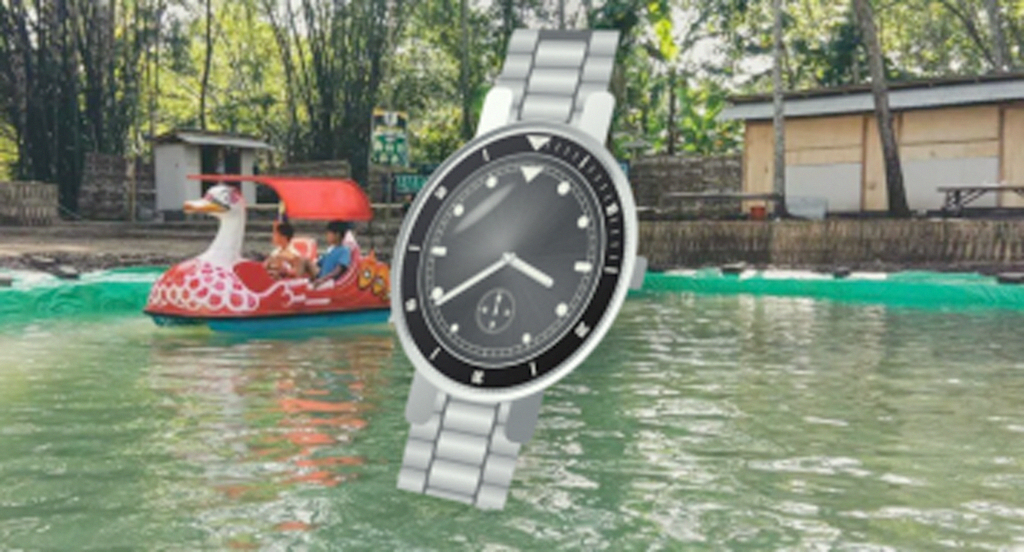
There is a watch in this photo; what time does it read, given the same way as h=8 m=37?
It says h=3 m=39
